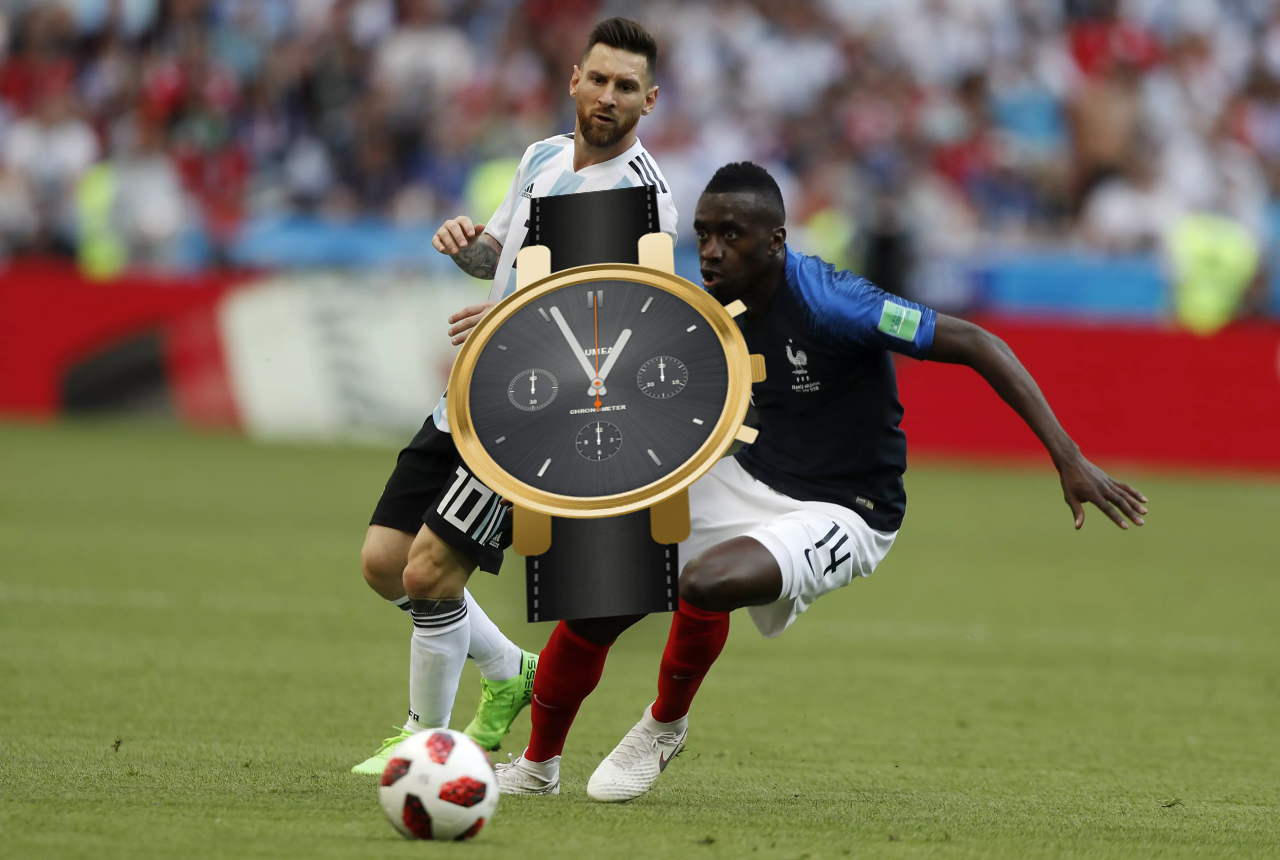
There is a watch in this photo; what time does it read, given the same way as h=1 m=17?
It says h=12 m=56
